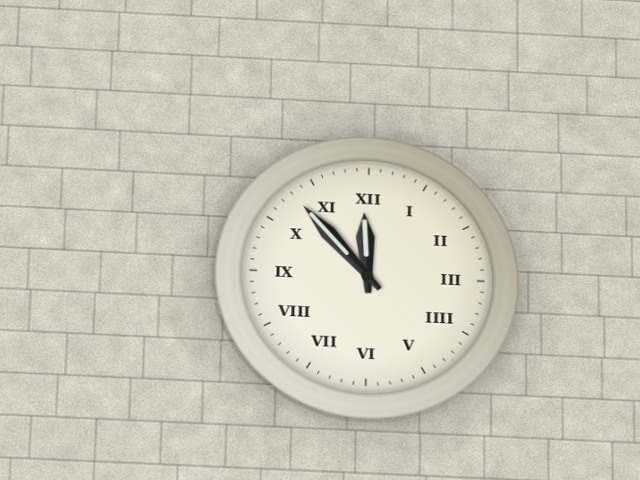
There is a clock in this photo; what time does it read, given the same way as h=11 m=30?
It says h=11 m=53
